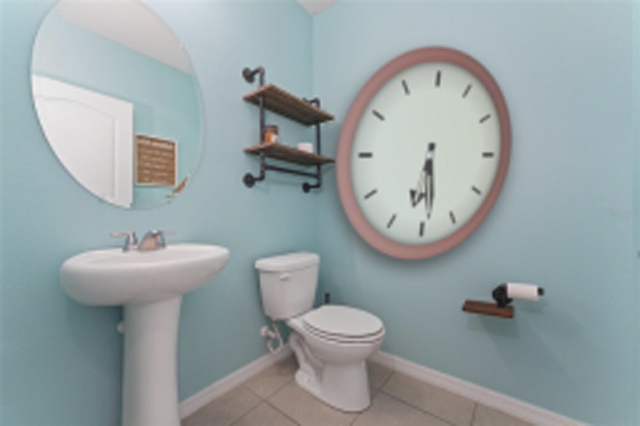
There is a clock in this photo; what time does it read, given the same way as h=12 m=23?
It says h=6 m=29
